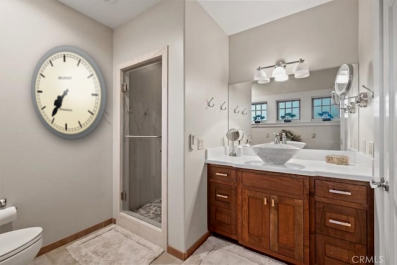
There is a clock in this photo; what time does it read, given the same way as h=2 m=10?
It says h=7 m=36
